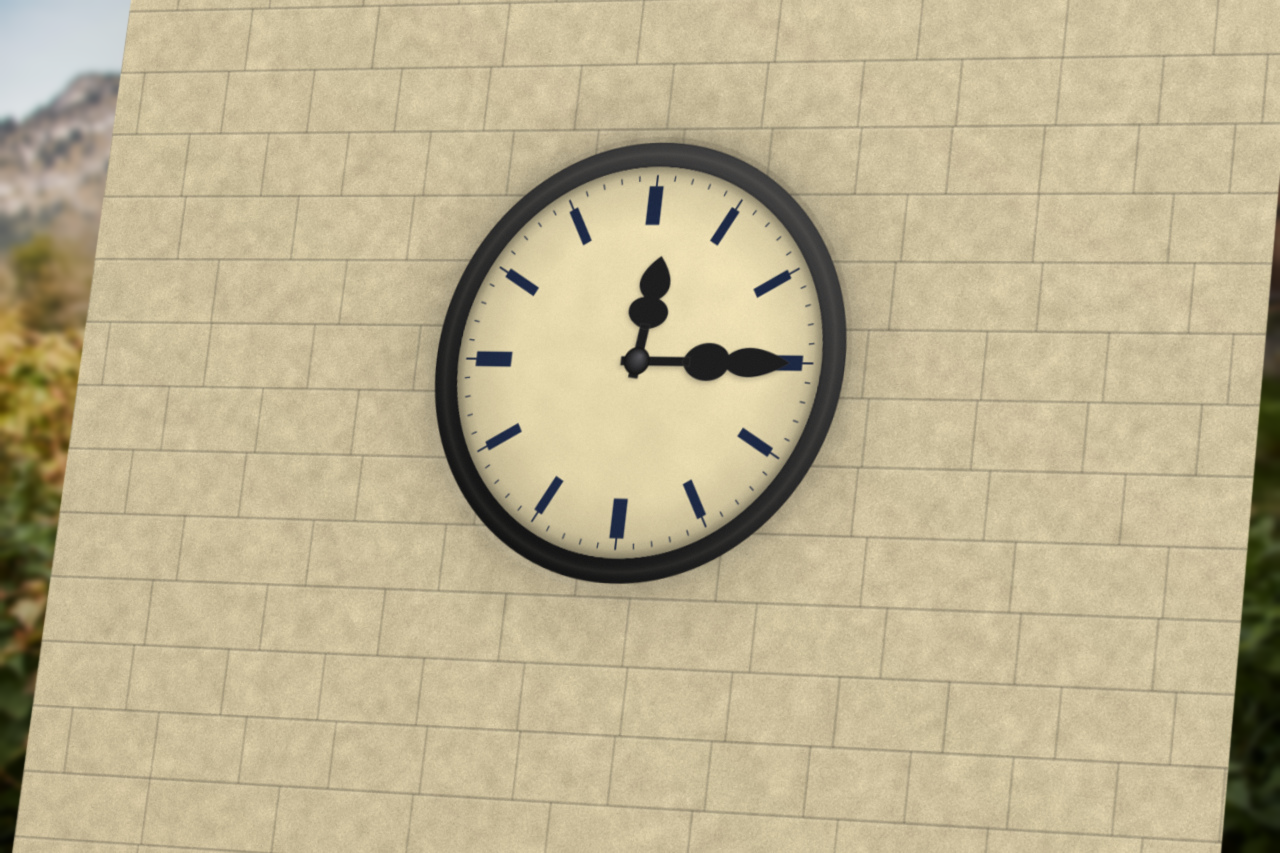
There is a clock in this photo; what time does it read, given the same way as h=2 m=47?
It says h=12 m=15
